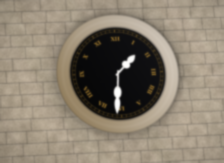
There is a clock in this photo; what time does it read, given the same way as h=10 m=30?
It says h=1 m=31
